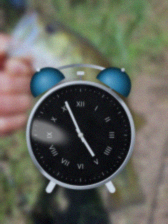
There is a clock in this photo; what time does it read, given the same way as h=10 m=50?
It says h=4 m=56
